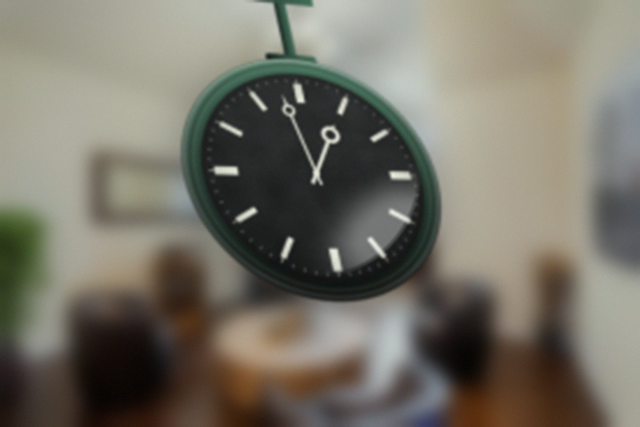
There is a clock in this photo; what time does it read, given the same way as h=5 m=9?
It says h=12 m=58
